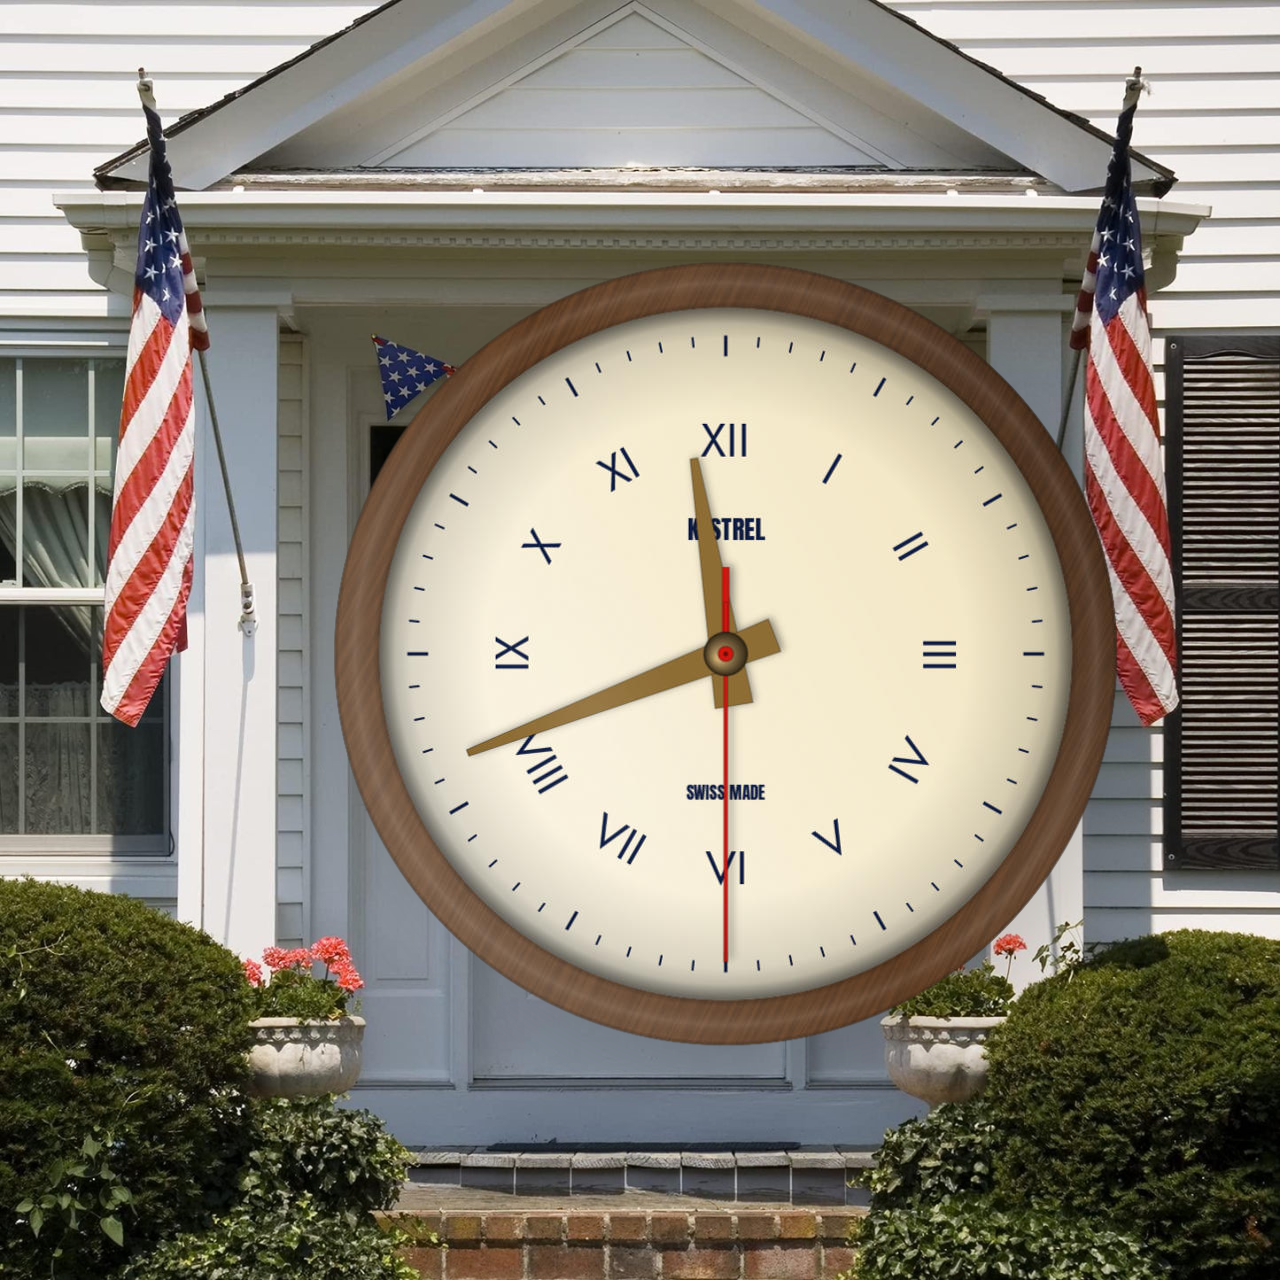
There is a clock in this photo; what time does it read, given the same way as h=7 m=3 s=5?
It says h=11 m=41 s=30
